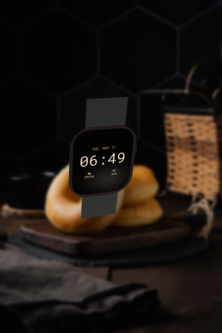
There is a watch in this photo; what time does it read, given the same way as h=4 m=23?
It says h=6 m=49
